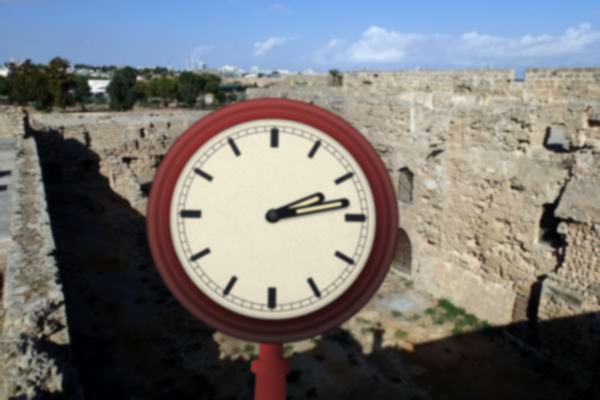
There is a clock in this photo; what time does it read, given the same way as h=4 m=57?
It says h=2 m=13
